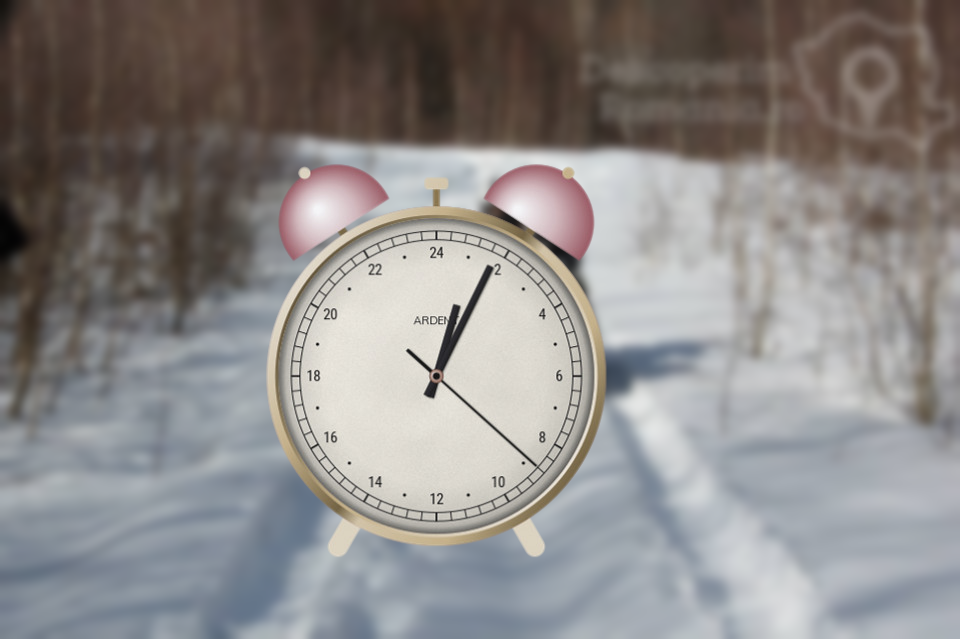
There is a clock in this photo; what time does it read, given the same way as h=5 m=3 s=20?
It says h=1 m=4 s=22
